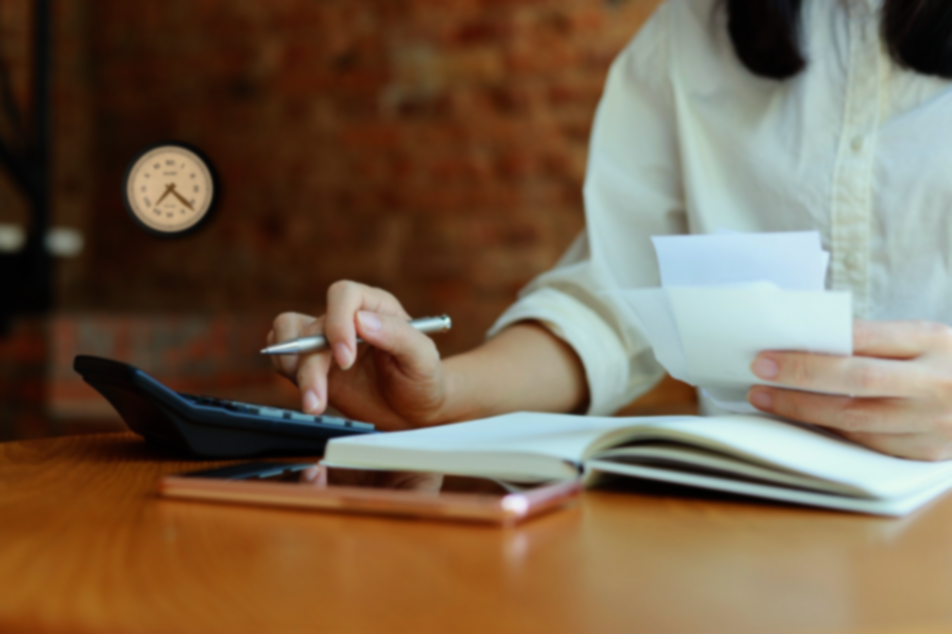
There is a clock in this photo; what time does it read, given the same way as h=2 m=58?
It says h=7 m=22
